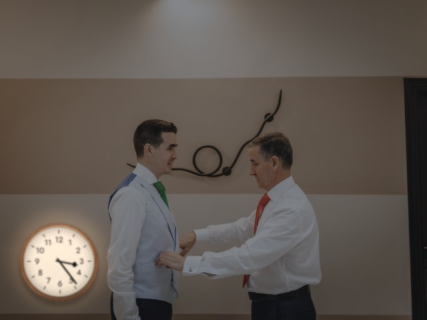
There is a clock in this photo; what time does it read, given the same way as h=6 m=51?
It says h=3 m=24
